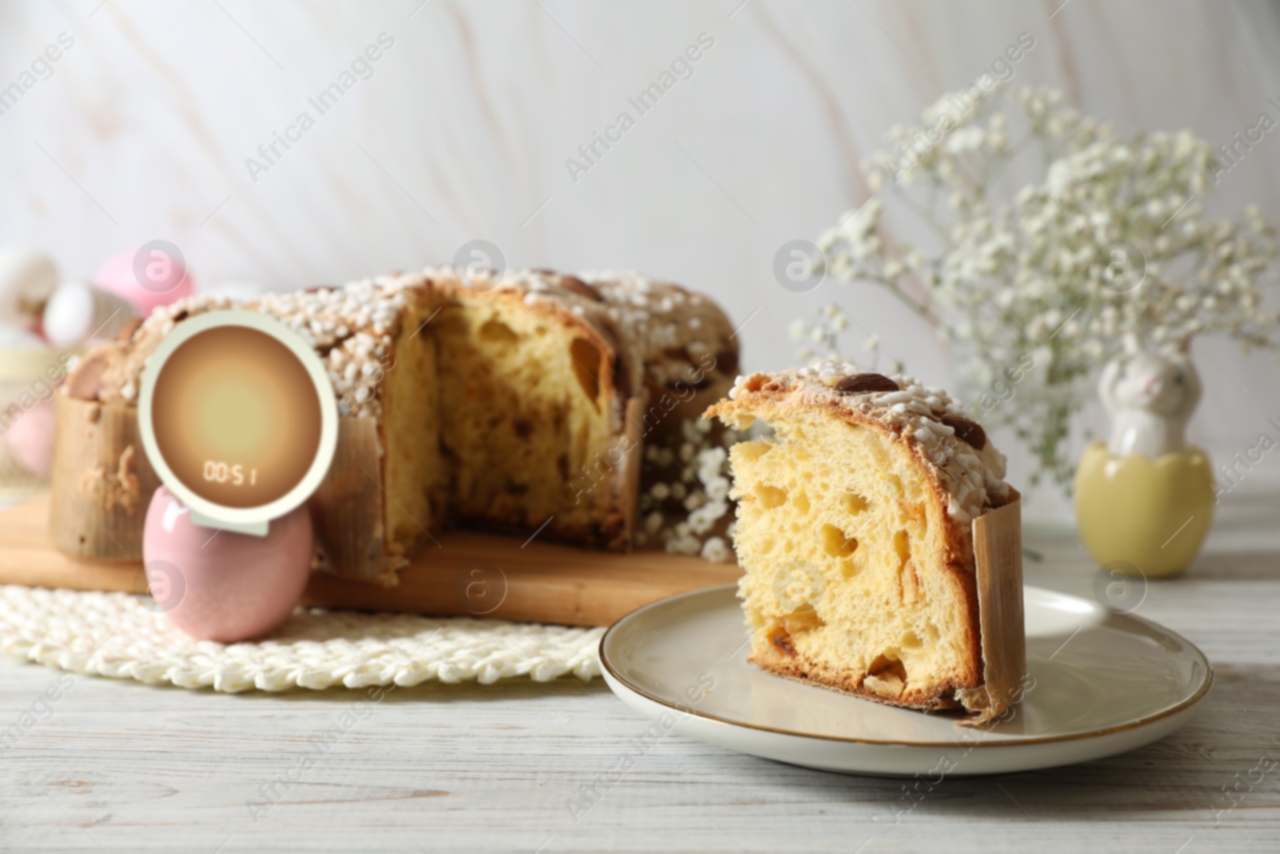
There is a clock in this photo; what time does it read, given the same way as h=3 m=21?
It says h=0 m=51
